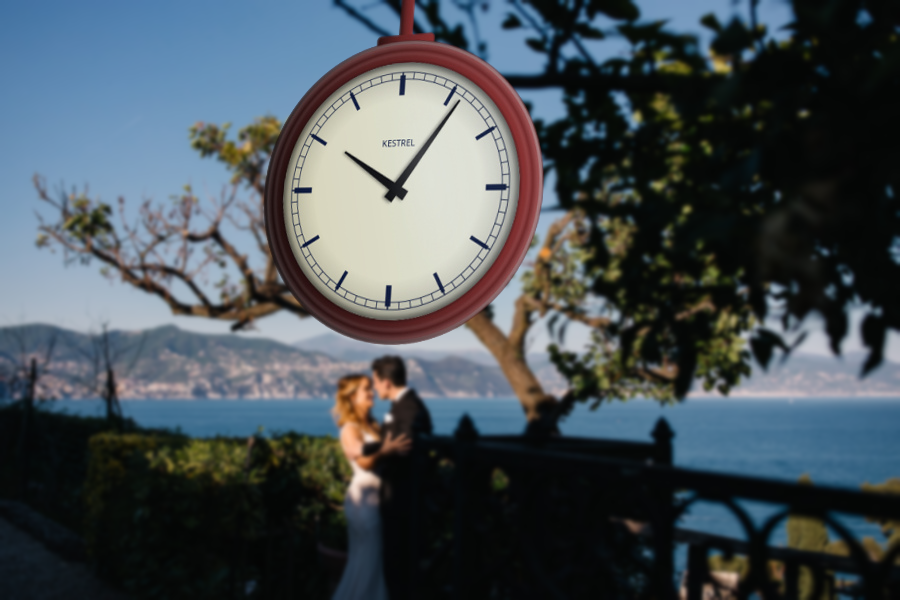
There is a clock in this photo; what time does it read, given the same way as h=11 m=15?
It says h=10 m=6
